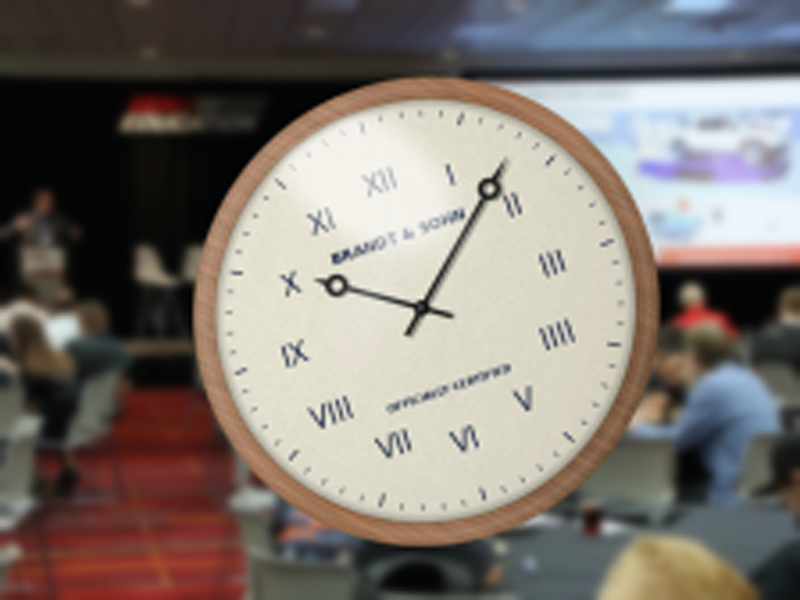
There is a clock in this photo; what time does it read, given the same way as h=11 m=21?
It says h=10 m=8
